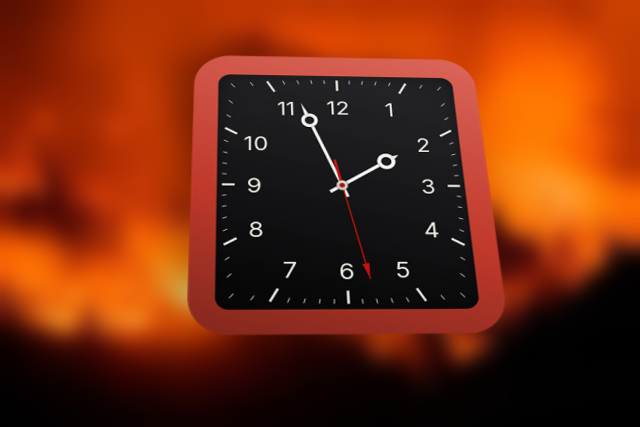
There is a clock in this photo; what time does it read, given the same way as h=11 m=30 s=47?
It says h=1 m=56 s=28
